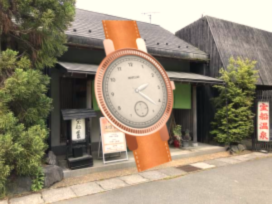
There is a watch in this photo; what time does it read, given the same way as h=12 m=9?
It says h=2 m=22
